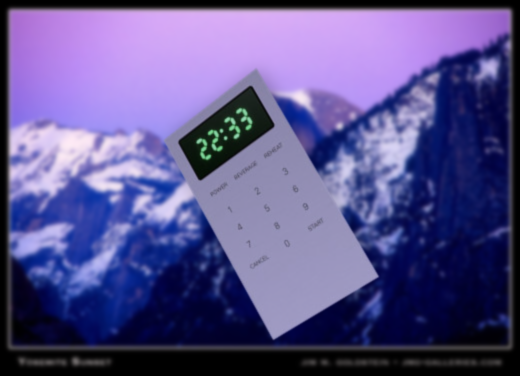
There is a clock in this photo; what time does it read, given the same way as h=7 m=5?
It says h=22 m=33
